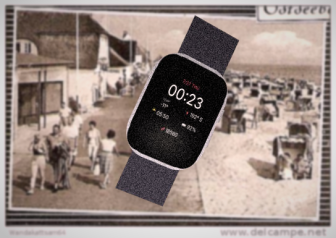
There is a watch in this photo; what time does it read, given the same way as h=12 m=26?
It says h=0 m=23
